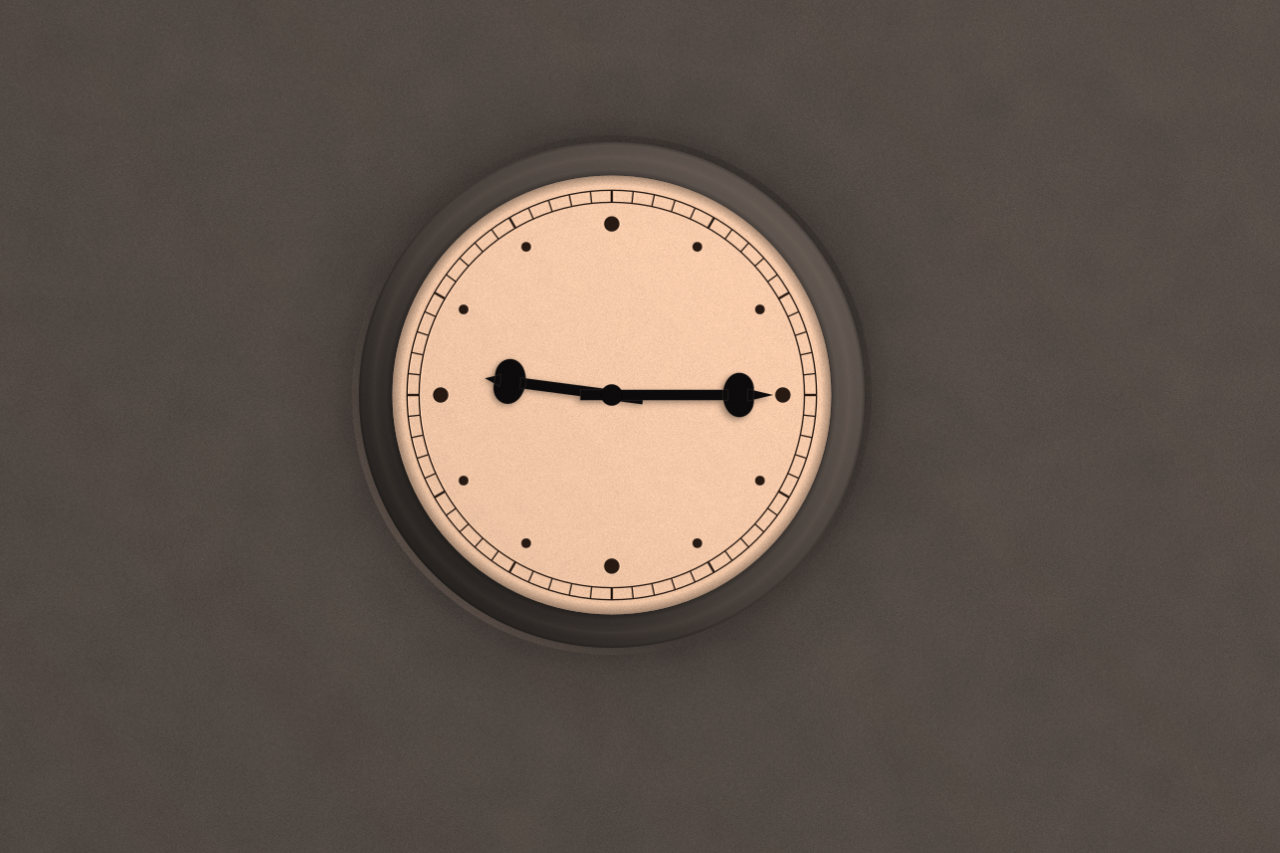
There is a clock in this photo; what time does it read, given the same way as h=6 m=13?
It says h=9 m=15
